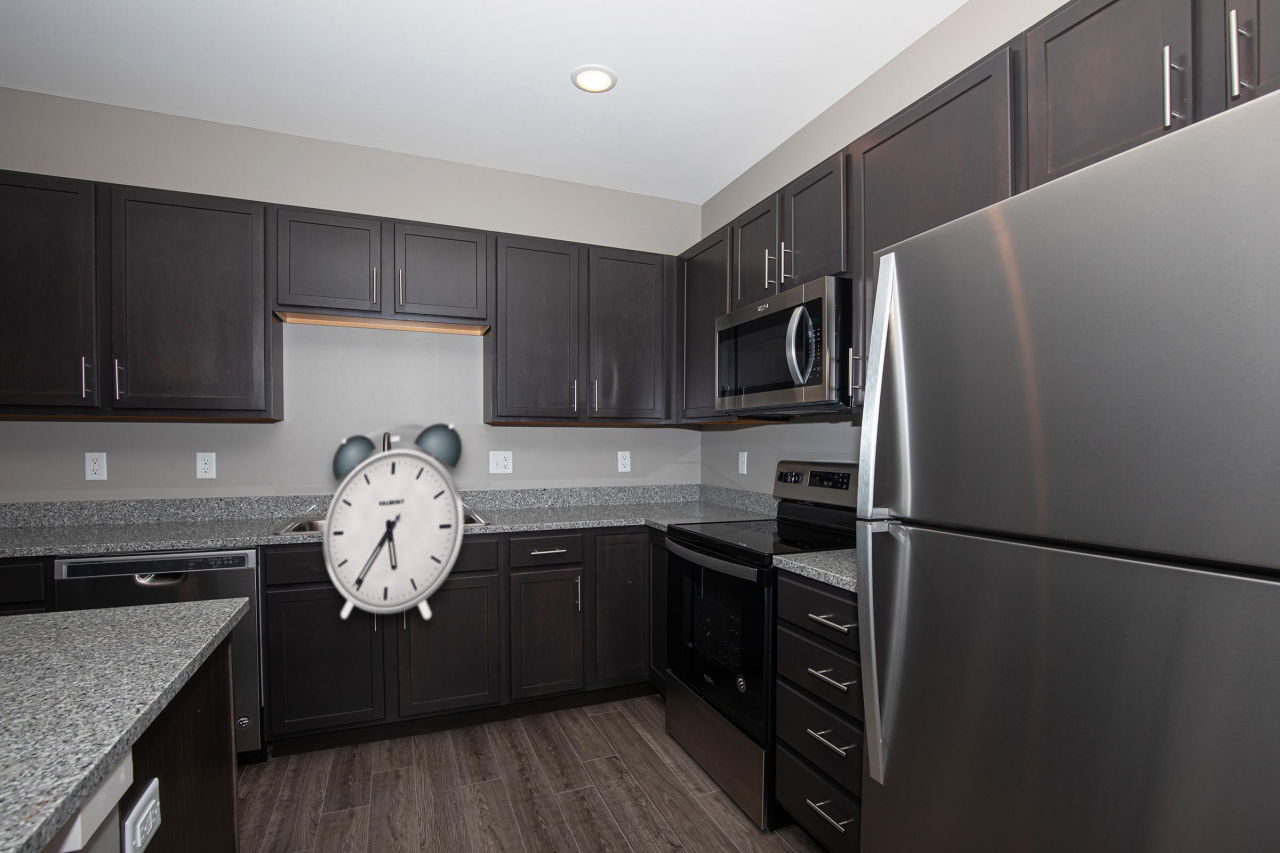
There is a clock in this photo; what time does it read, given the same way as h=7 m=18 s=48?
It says h=5 m=35 s=36
